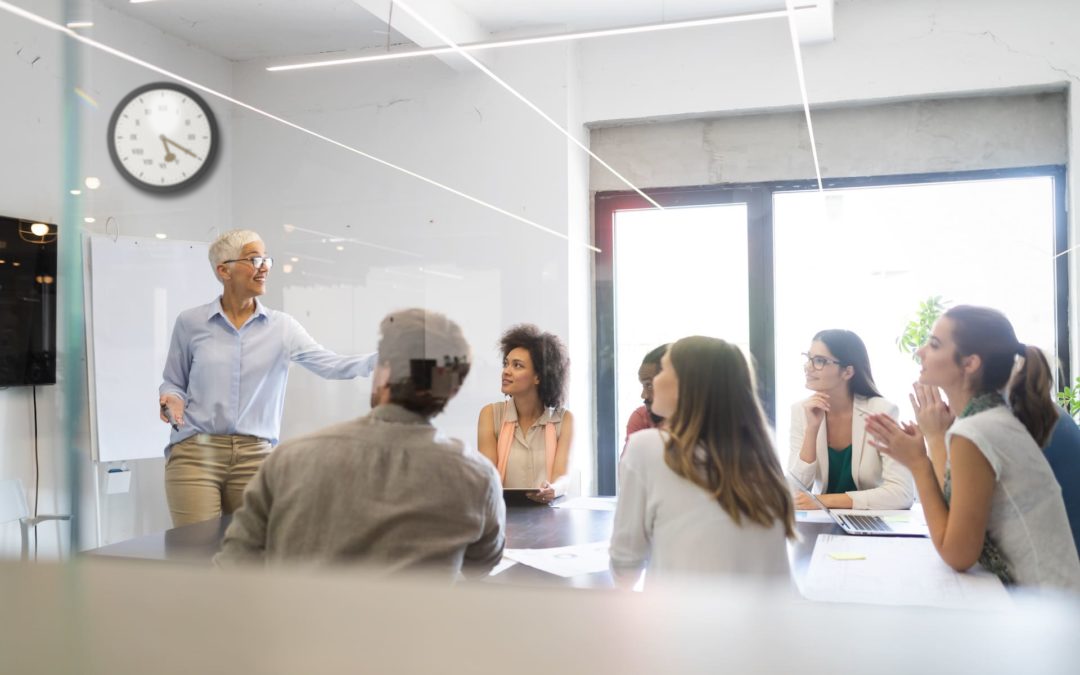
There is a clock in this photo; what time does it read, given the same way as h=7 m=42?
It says h=5 m=20
